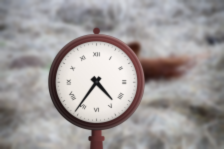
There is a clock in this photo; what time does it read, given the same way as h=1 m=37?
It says h=4 m=36
